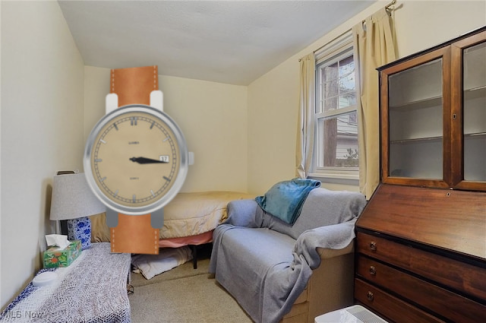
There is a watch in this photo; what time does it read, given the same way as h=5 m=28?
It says h=3 m=16
